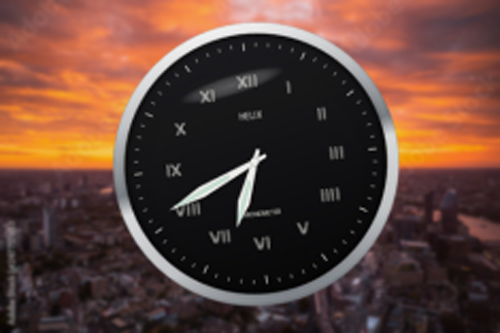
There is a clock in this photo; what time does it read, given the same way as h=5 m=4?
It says h=6 m=41
